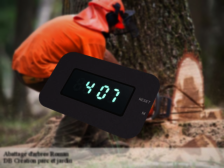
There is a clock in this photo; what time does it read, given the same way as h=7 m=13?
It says h=4 m=7
